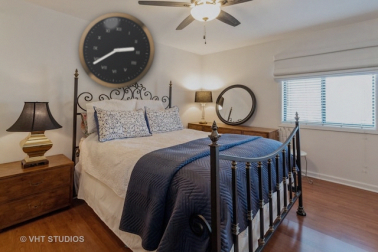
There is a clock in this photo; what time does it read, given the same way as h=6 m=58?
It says h=2 m=39
